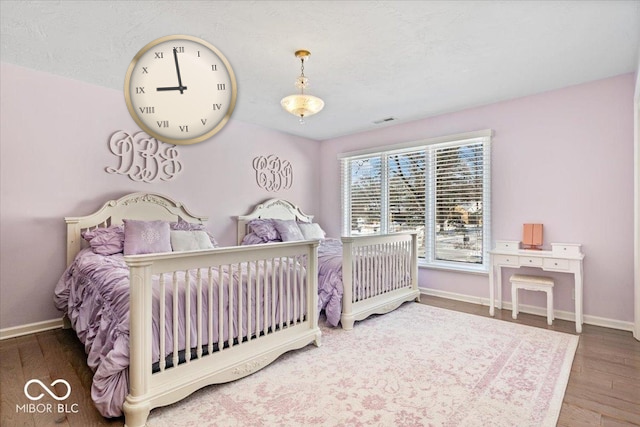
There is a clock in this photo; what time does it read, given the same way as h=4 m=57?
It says h=8 m=59
